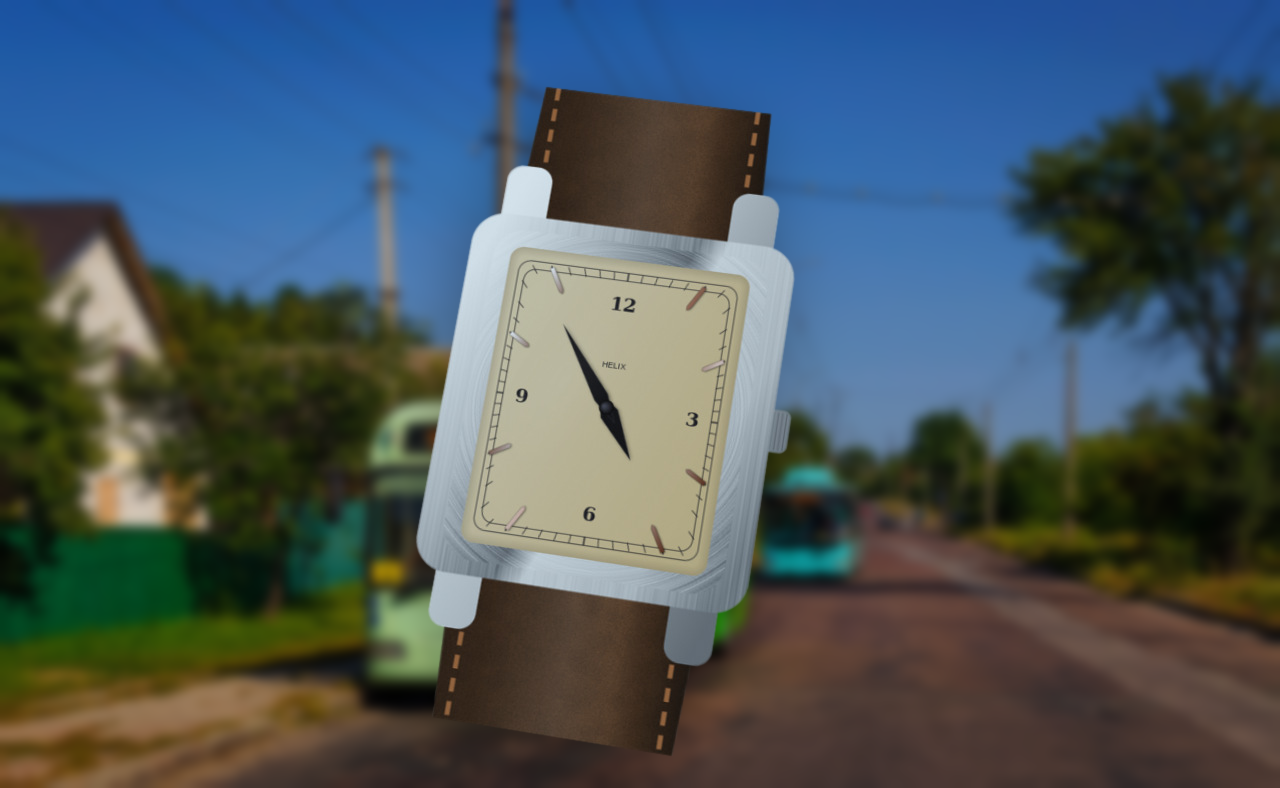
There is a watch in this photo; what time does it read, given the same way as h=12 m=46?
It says h=4 m=54
